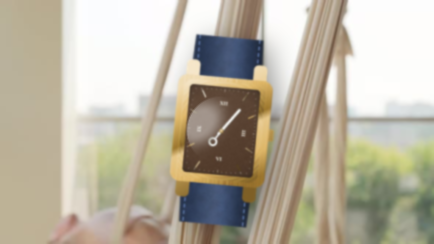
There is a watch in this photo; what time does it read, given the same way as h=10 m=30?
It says h=7 m=6
